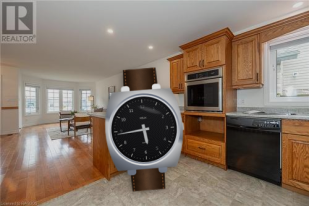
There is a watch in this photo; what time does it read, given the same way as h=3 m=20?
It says h=5 m=44
